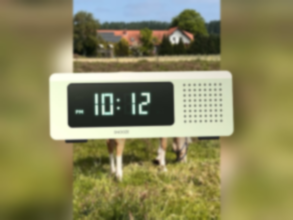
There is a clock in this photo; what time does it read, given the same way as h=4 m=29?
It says h=10 m=12
